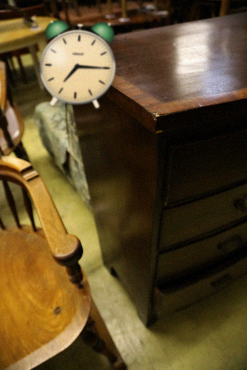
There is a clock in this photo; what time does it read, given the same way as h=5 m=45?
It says h=7 m=15
